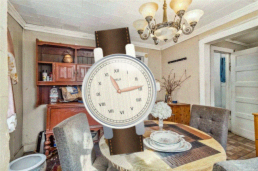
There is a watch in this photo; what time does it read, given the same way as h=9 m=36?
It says h=11 m=14
